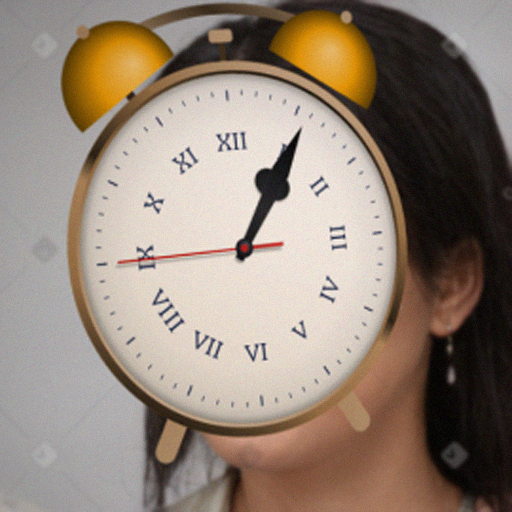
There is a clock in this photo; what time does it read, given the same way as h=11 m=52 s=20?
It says h=1 m=5 s=45
